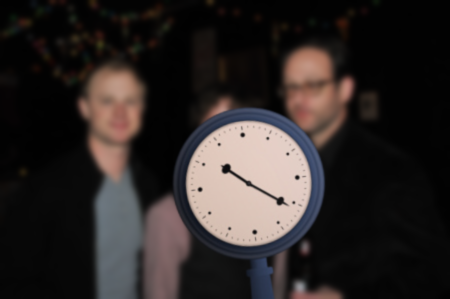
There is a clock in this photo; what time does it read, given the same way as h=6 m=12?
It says h=10 m=21
